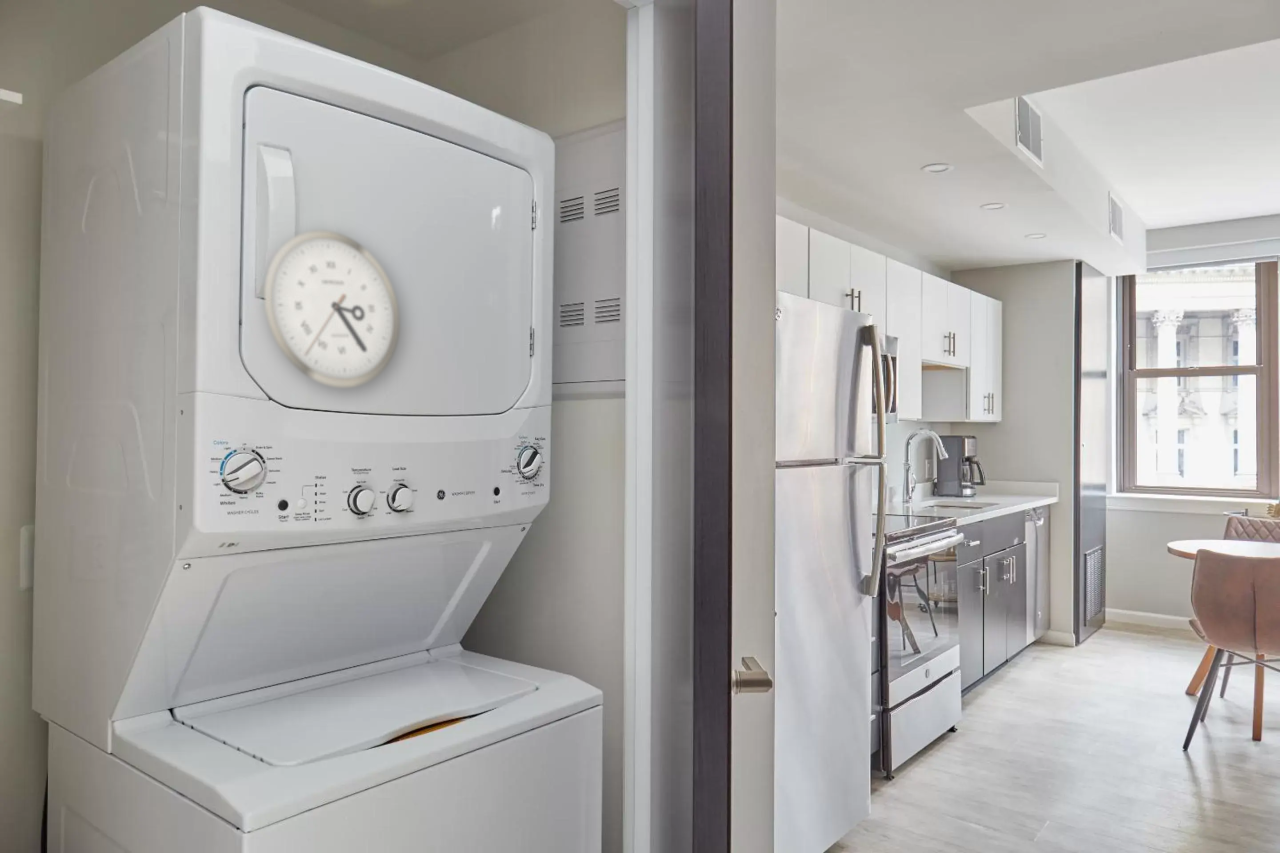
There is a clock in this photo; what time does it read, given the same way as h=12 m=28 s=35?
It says h=3 m=24 s=37
